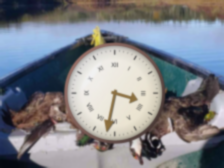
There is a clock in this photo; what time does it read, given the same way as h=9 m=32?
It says h=3 m=32
